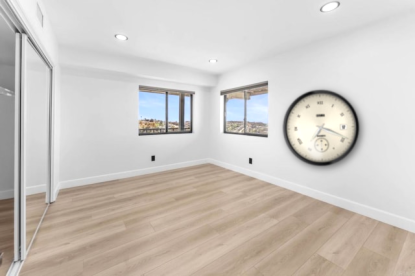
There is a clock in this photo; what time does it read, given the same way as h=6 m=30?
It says h=7 m=19
